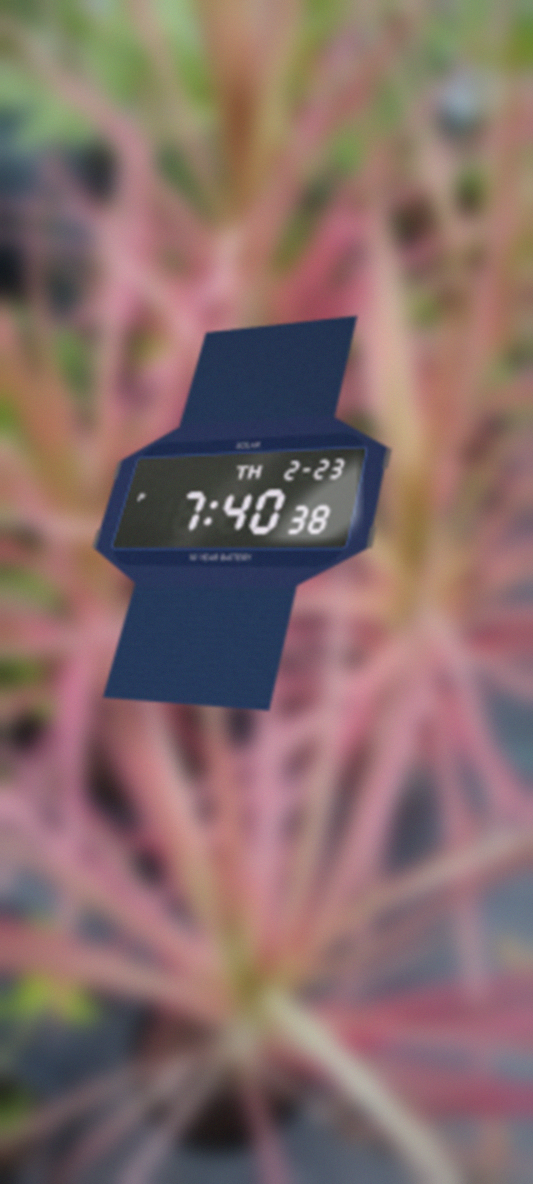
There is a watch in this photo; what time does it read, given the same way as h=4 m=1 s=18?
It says h=7 m=40 s=38
